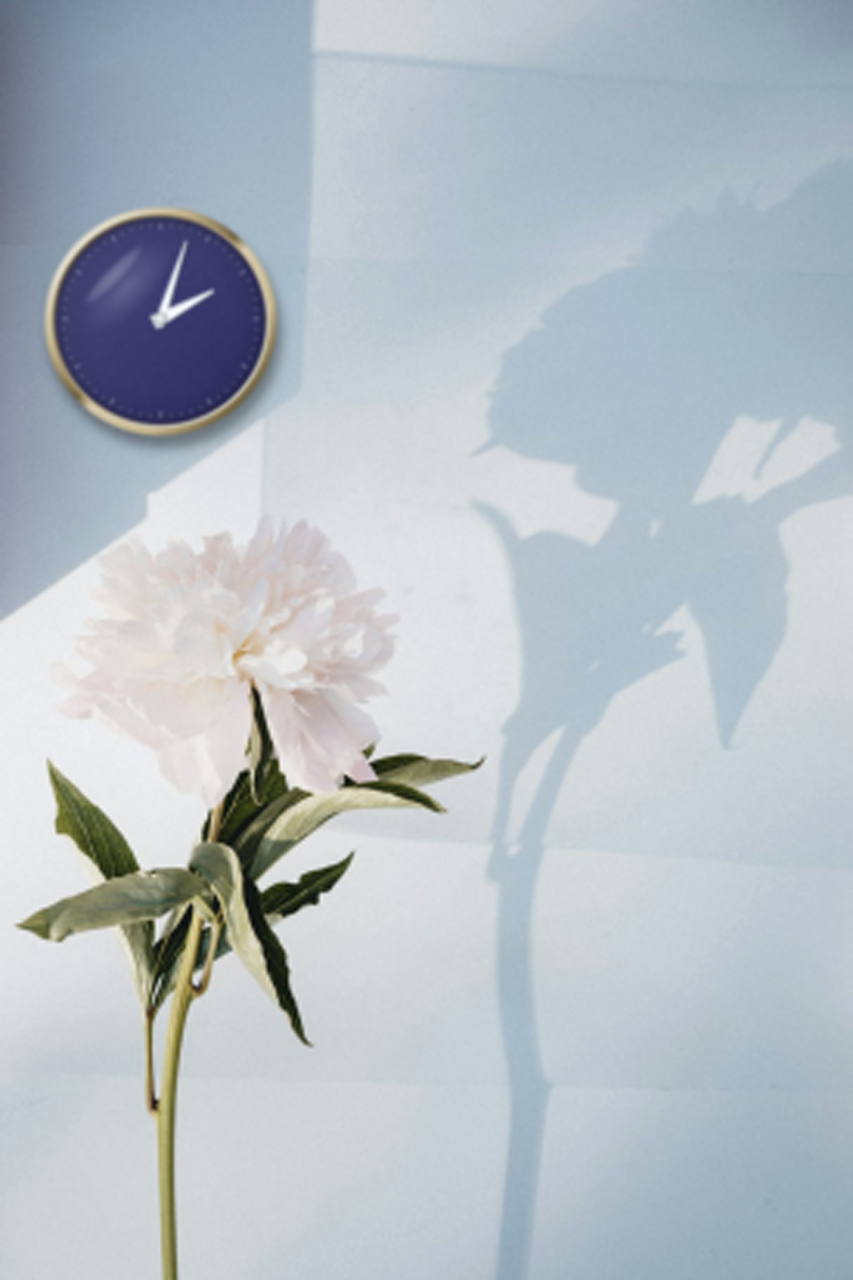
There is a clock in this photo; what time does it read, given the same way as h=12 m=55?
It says h=2 m=3
